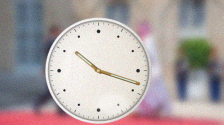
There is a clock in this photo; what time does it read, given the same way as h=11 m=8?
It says h=10 m=18
